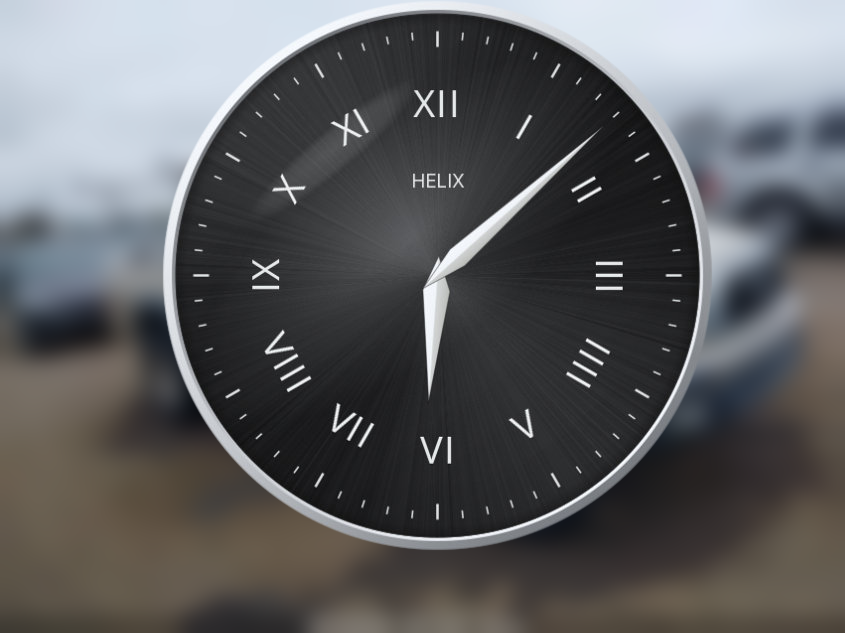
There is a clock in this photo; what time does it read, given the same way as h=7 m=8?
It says h=6 m=8
